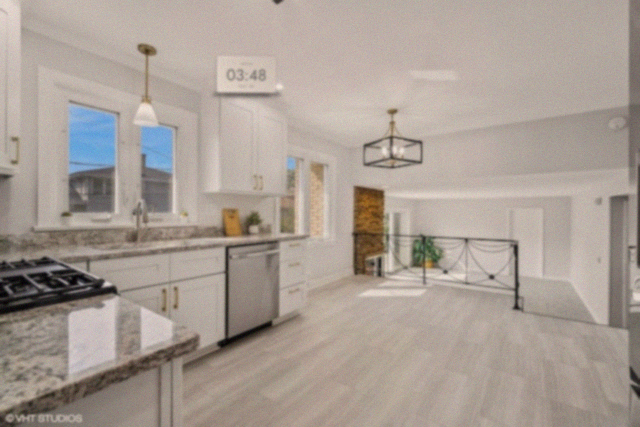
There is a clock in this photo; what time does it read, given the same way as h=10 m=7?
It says h=3 m=48
